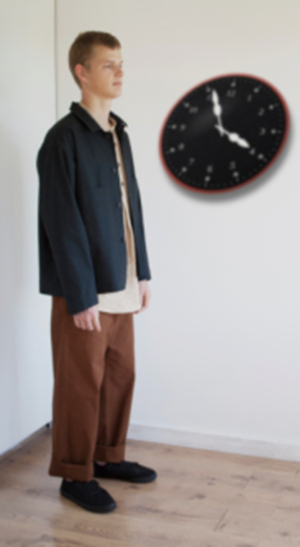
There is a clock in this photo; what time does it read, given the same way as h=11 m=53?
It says h=3 m=56
